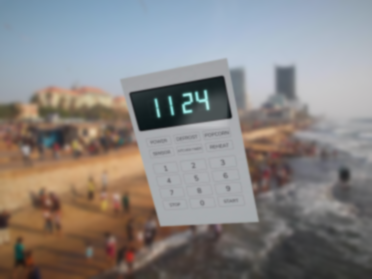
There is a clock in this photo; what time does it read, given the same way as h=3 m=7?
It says h=11 m=24
